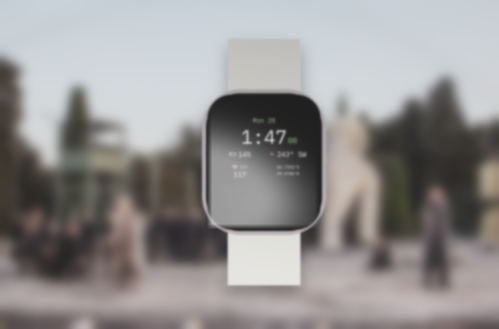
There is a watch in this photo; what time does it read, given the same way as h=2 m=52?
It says h=1 m=47
